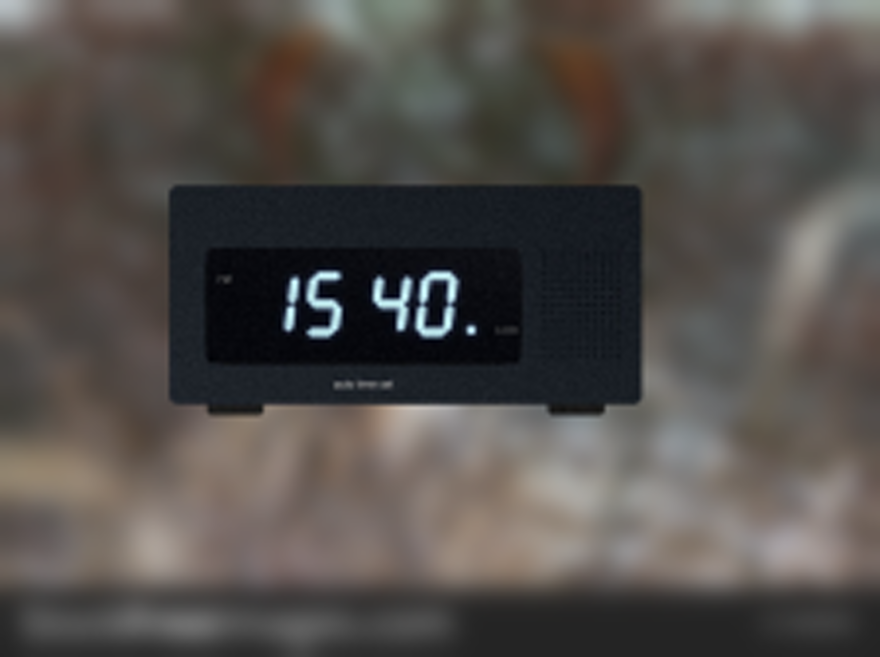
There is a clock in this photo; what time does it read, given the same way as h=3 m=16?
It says h=15 m=40
